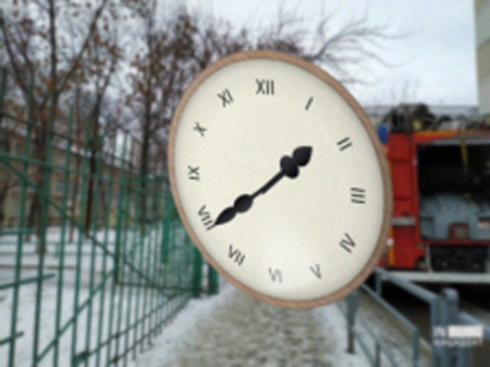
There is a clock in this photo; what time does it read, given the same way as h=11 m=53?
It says h=1 m=39
